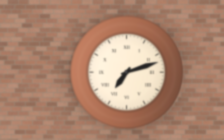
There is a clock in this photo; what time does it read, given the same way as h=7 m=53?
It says h=7 m=12
